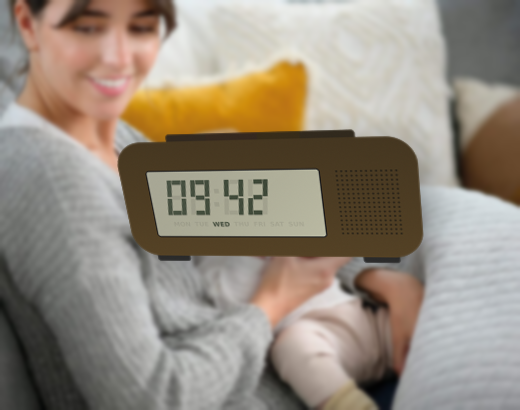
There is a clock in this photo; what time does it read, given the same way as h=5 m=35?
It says h=9 m=42
